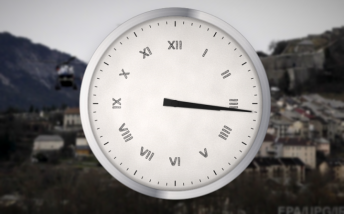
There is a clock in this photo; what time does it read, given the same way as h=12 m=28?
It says h=3 m=16
